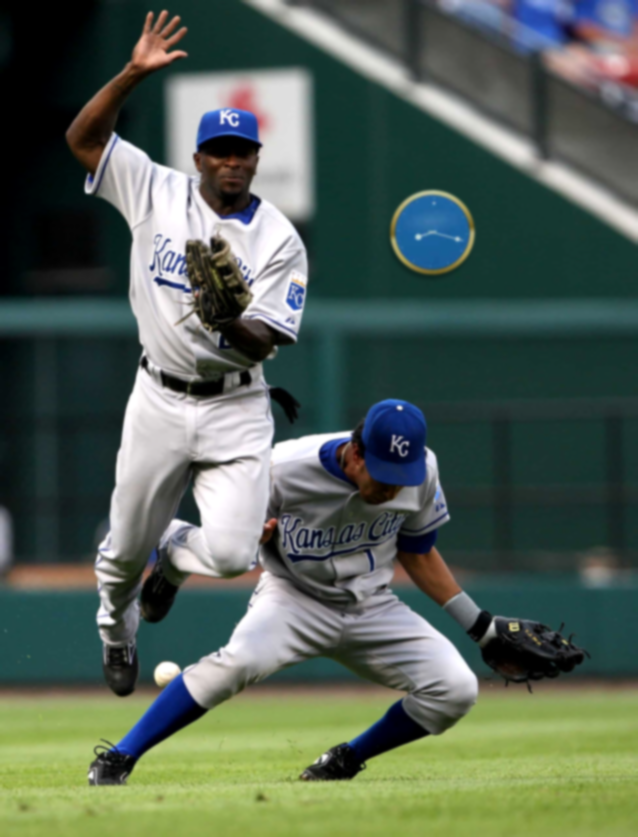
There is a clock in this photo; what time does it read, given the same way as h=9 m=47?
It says h=8 m=17
